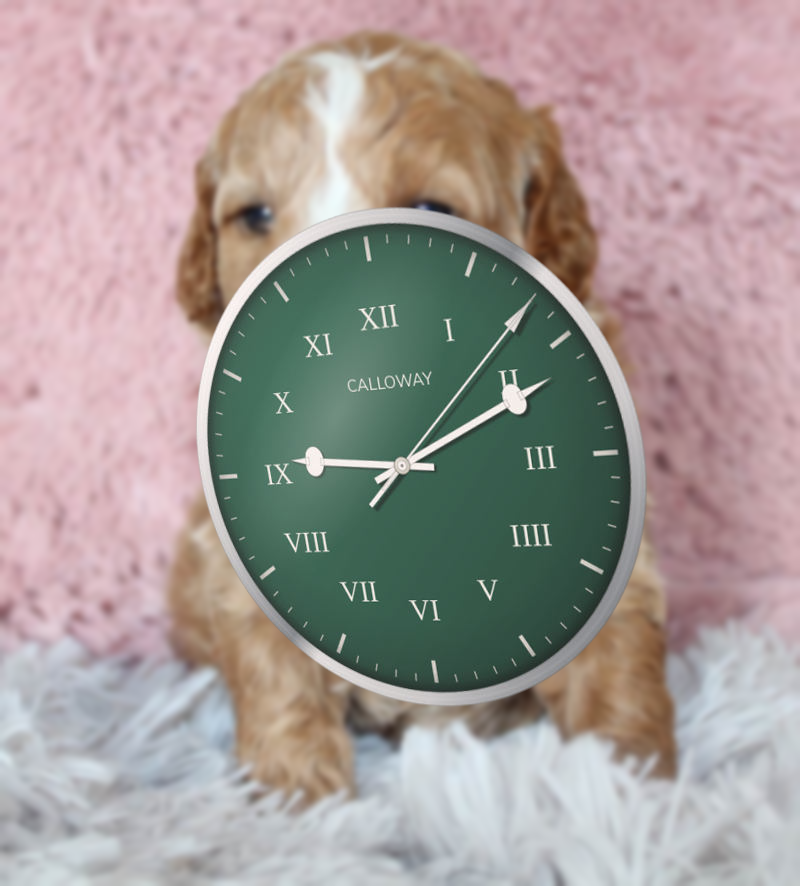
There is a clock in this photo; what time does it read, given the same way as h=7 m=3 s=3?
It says h=9 m=11 s=8
